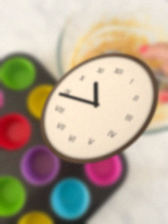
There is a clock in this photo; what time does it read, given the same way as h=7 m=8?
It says h=10 m=44
